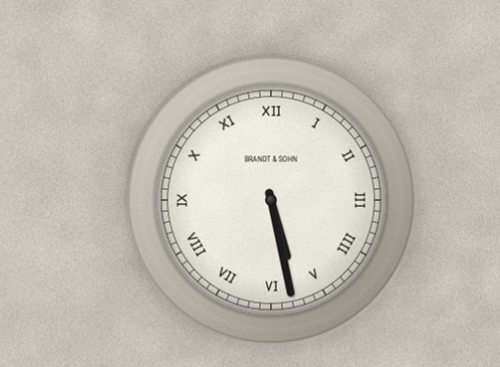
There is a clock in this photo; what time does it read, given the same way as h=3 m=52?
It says h=5 m=28
